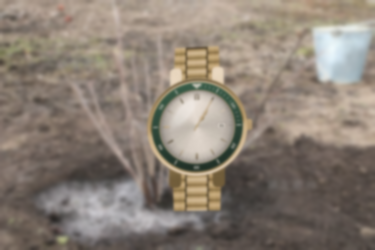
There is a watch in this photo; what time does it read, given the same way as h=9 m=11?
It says h=1 m=5
